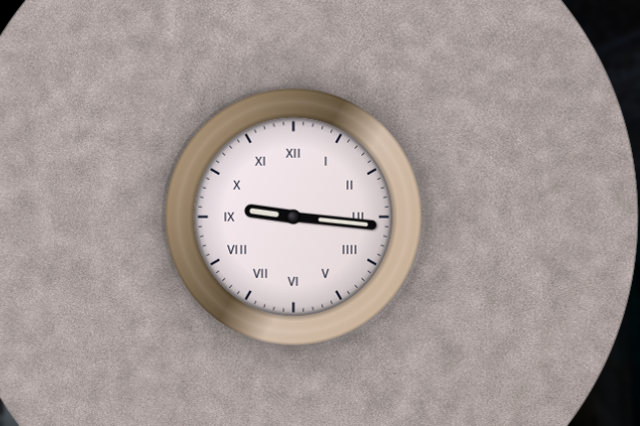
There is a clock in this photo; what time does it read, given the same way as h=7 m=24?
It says h=9 m=16
